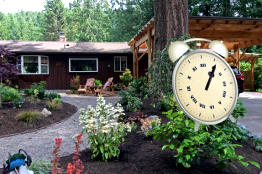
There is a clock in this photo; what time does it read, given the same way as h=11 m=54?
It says h=1 m=6
